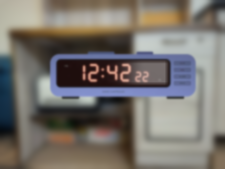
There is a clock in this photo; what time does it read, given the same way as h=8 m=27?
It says h=12 m=42
